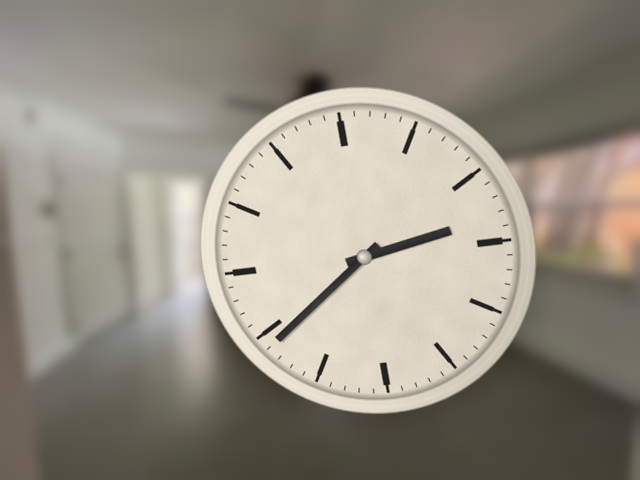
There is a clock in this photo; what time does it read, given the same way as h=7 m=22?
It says h=2 m=39
